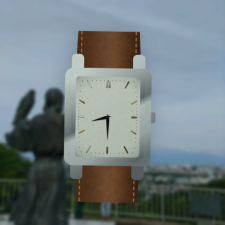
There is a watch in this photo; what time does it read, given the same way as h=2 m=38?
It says h=8 m=30
